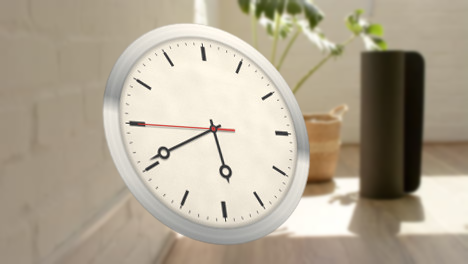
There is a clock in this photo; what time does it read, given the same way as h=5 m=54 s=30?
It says h=5 m=40 s=45
